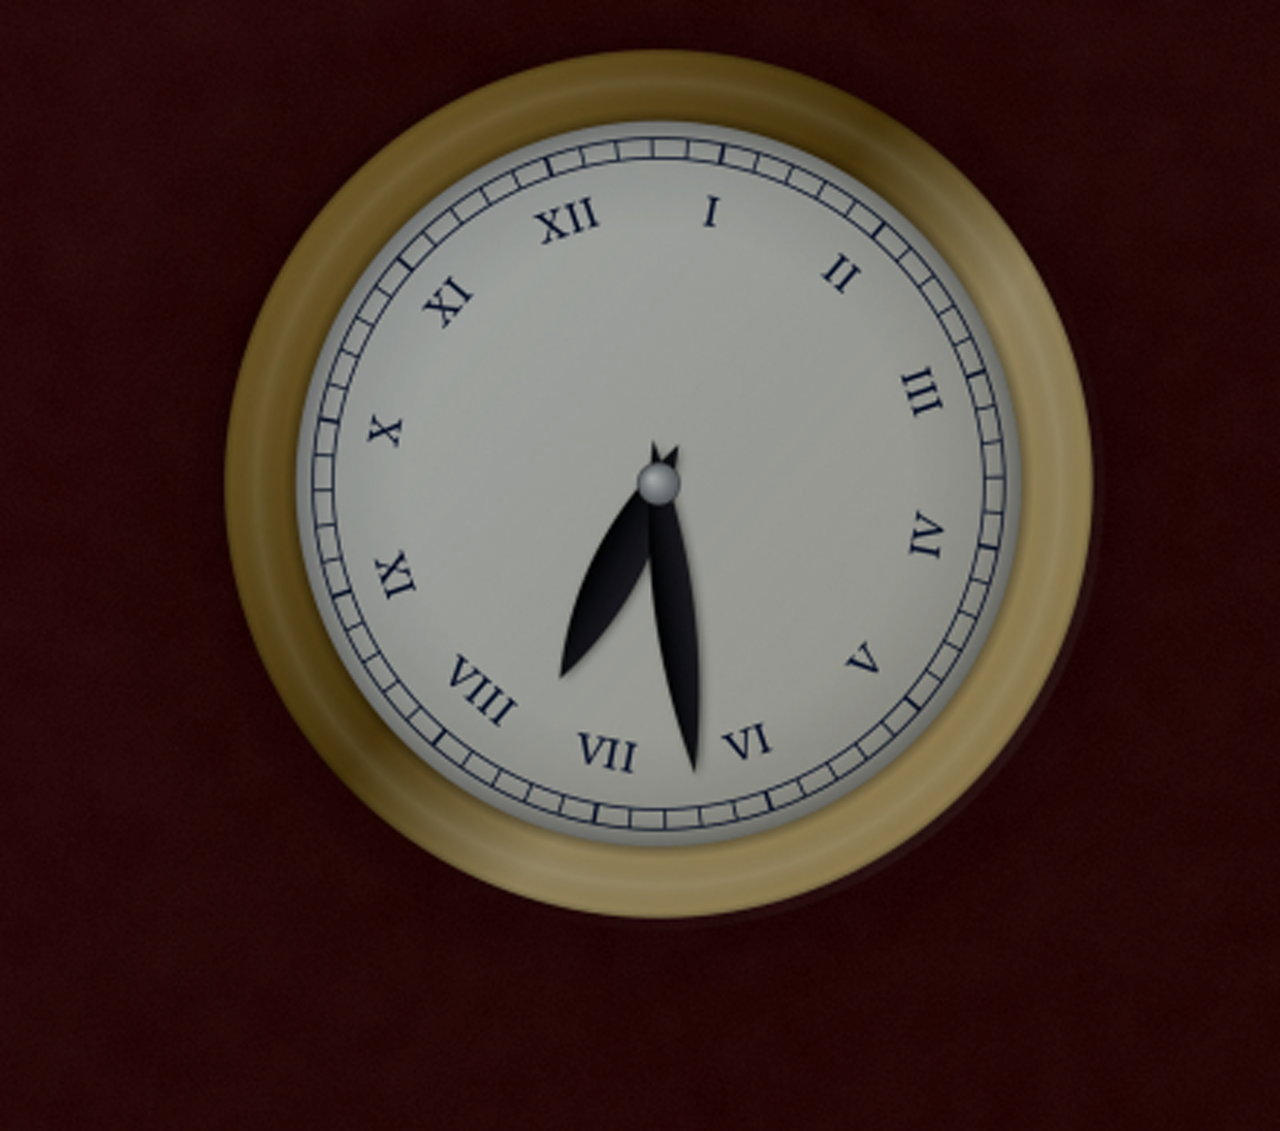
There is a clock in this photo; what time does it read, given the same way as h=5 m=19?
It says h=7 m=32
